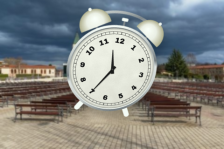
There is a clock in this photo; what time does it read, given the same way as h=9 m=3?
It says h=11 m=35
